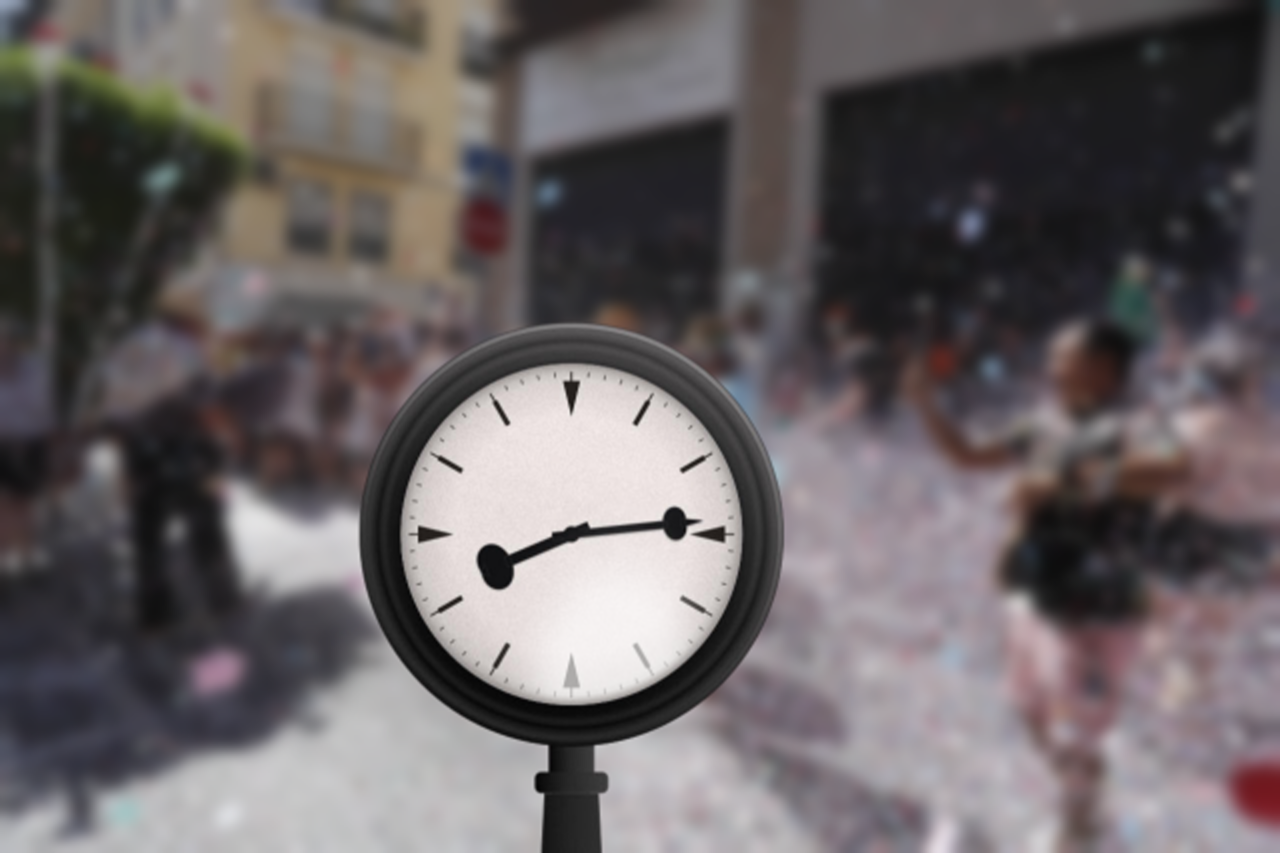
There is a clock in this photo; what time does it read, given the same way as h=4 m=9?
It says h=8 m=14
